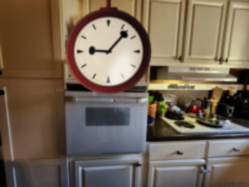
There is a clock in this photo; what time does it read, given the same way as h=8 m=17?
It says h=9 m=7
